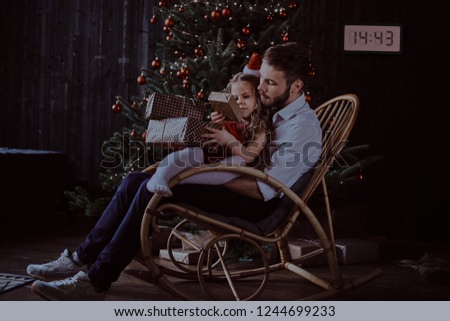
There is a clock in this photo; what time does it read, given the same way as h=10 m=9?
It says h=14 m=43
